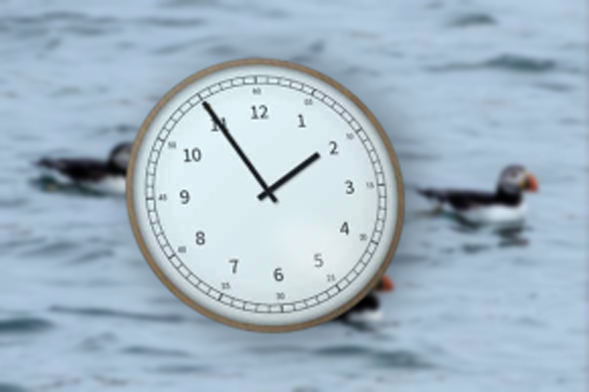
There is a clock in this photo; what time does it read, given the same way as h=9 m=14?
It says h=1 m=55
